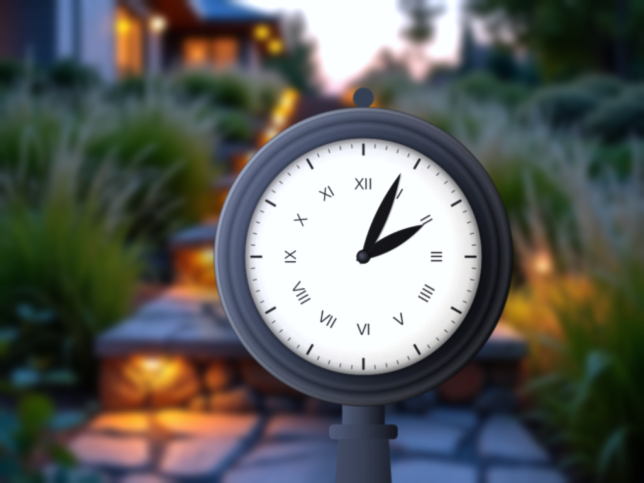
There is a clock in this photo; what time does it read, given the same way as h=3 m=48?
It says h=2 m=4
